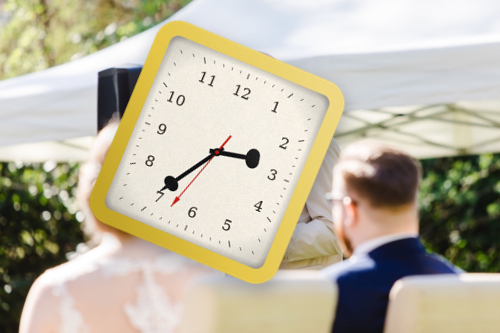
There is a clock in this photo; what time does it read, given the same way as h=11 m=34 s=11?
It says h=2 m=35 s=33
